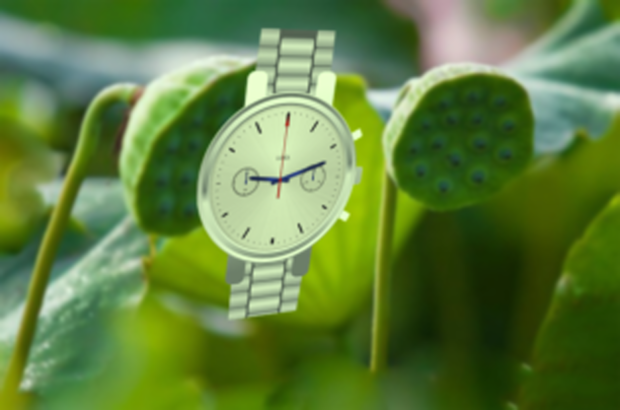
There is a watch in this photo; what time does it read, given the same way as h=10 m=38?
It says h=9 m=12
